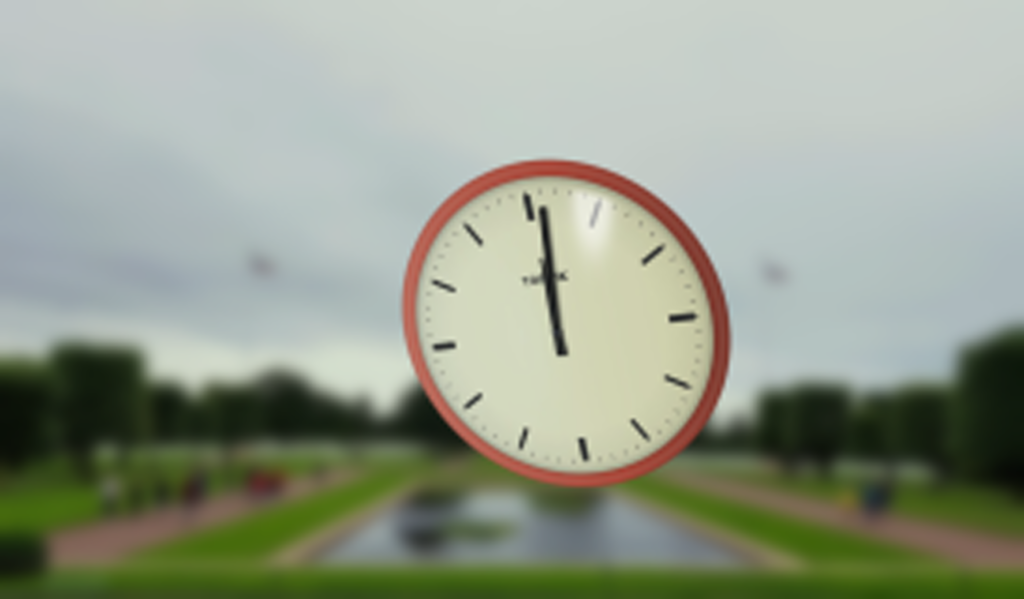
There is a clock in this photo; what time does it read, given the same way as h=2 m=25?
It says h=12 m=1
